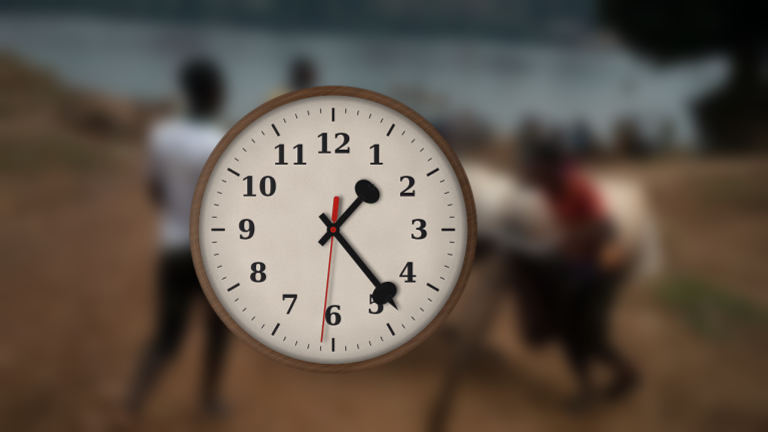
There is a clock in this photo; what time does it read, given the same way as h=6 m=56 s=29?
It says h=1 m=23 s=31
